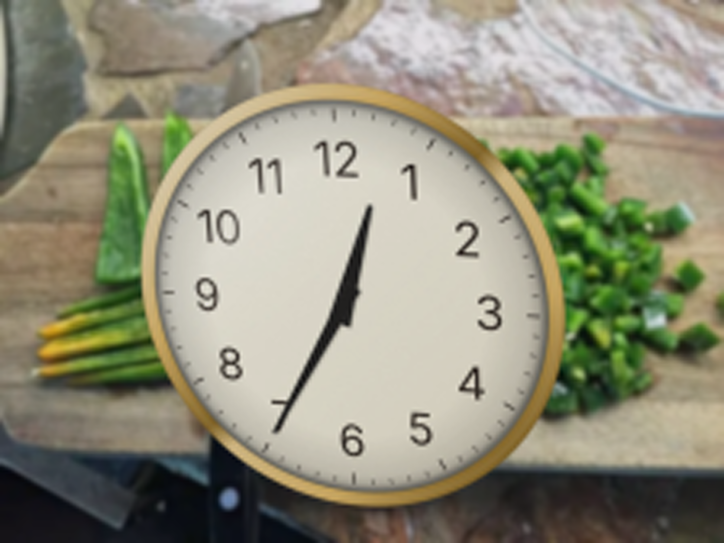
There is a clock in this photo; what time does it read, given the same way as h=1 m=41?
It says h=12 m=35
